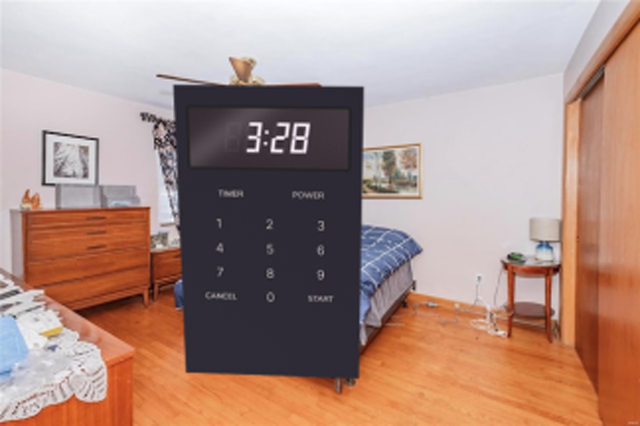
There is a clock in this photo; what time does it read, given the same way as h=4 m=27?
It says h=3 m=28
